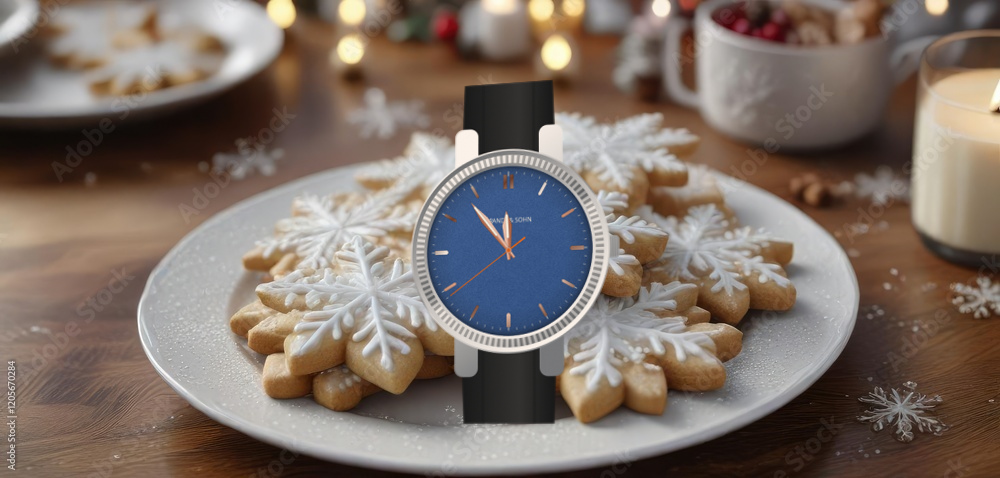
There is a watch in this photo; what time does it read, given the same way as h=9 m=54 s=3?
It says h=11 m=53 s=39
